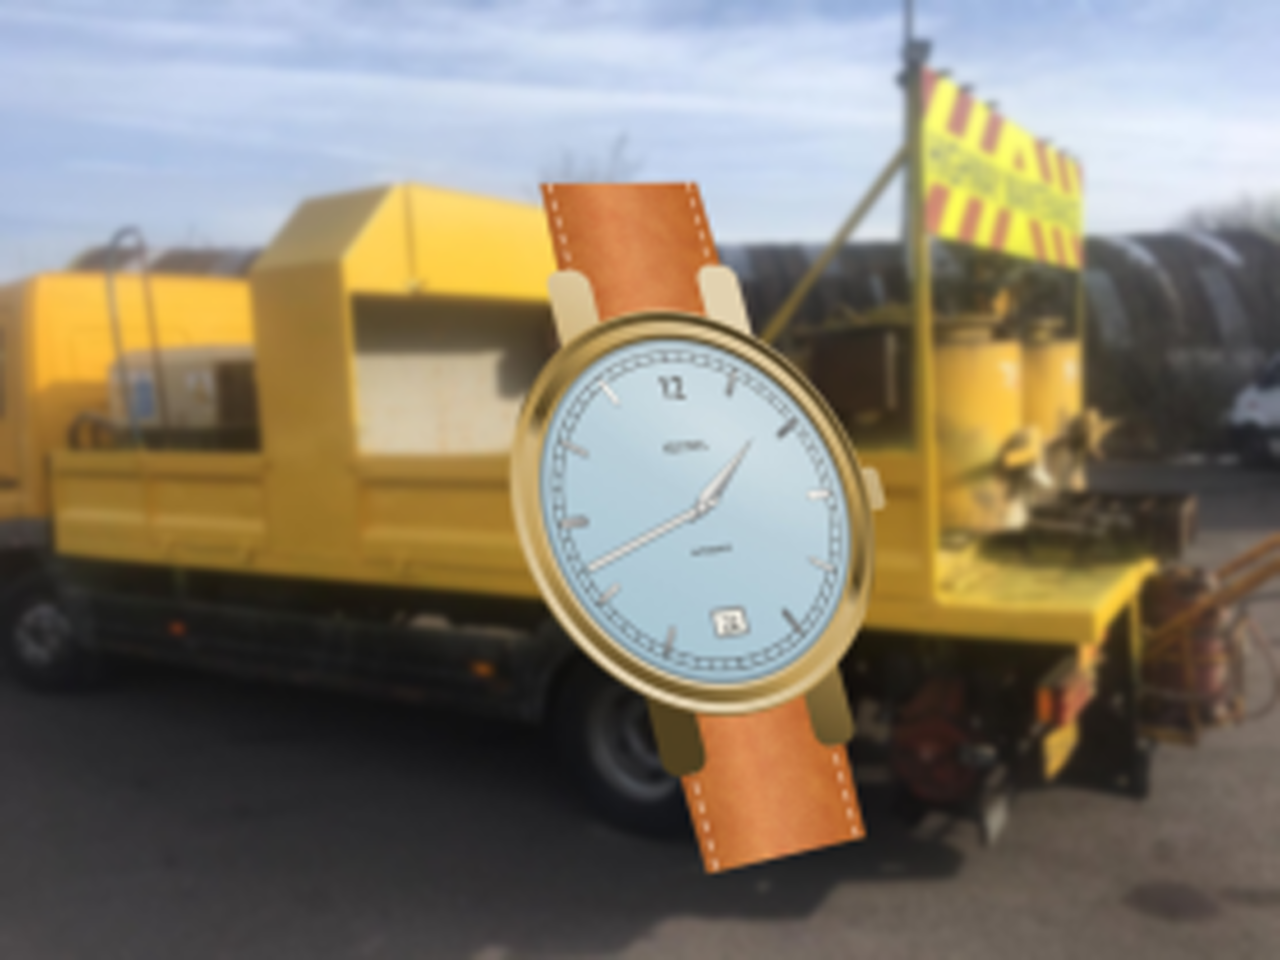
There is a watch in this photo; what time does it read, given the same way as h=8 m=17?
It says h=1 m=42
